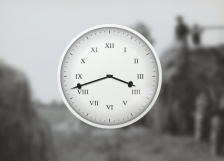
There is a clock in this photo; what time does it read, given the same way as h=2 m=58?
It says h=3 m=42
